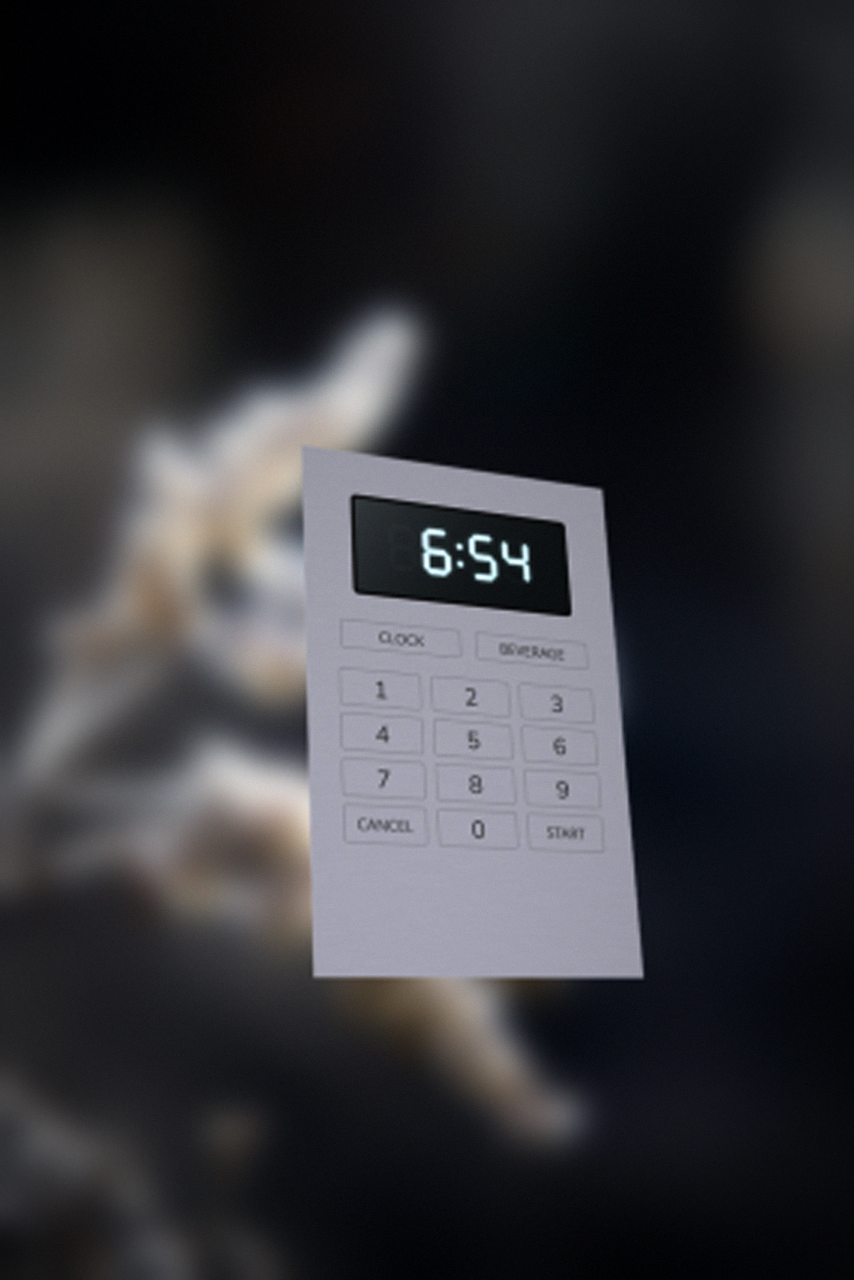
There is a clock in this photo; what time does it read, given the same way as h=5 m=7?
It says h=6 m=54
